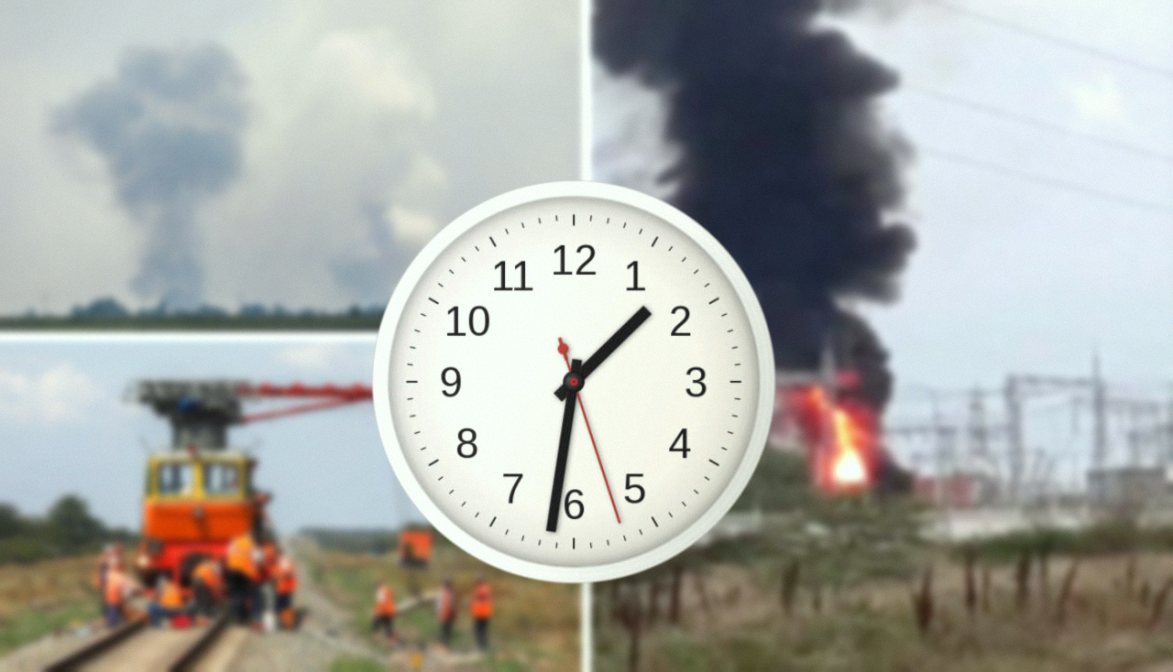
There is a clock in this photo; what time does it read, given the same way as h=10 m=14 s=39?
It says h=1 m=31 s=27
